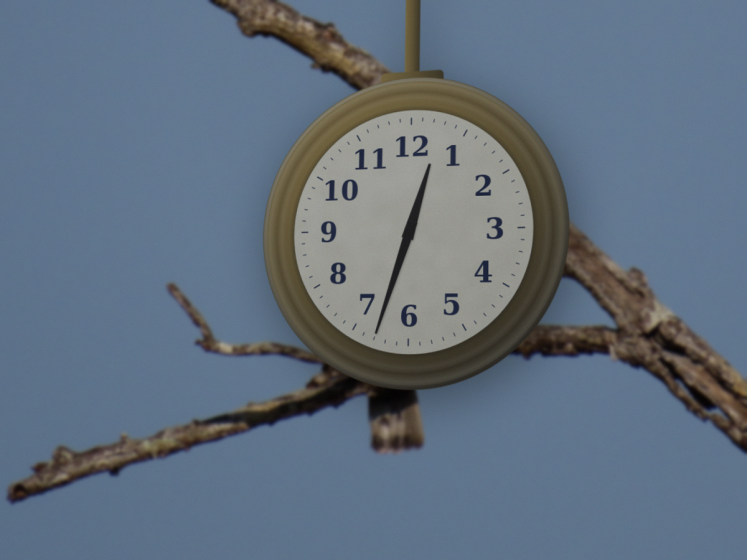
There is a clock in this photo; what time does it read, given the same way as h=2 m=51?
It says h=12 m=33
